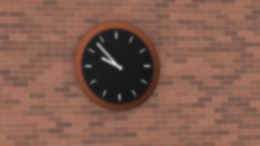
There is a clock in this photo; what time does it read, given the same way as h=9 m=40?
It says h=9 m=53
